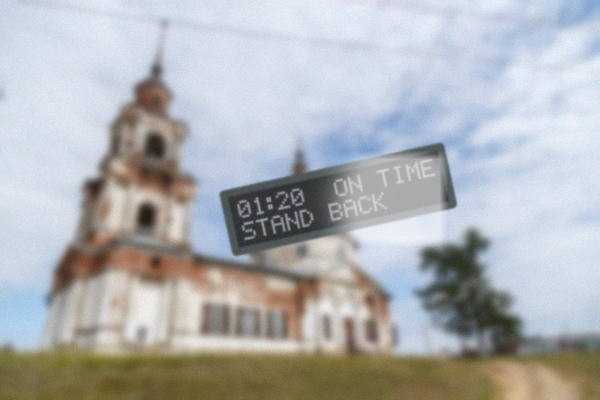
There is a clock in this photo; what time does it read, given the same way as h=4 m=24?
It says h=1 m=20
